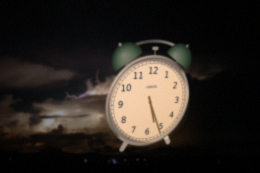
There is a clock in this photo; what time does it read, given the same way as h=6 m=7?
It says h=5 m=26
